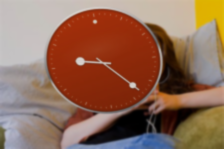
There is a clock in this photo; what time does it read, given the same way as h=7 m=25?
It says h=9 m=23
